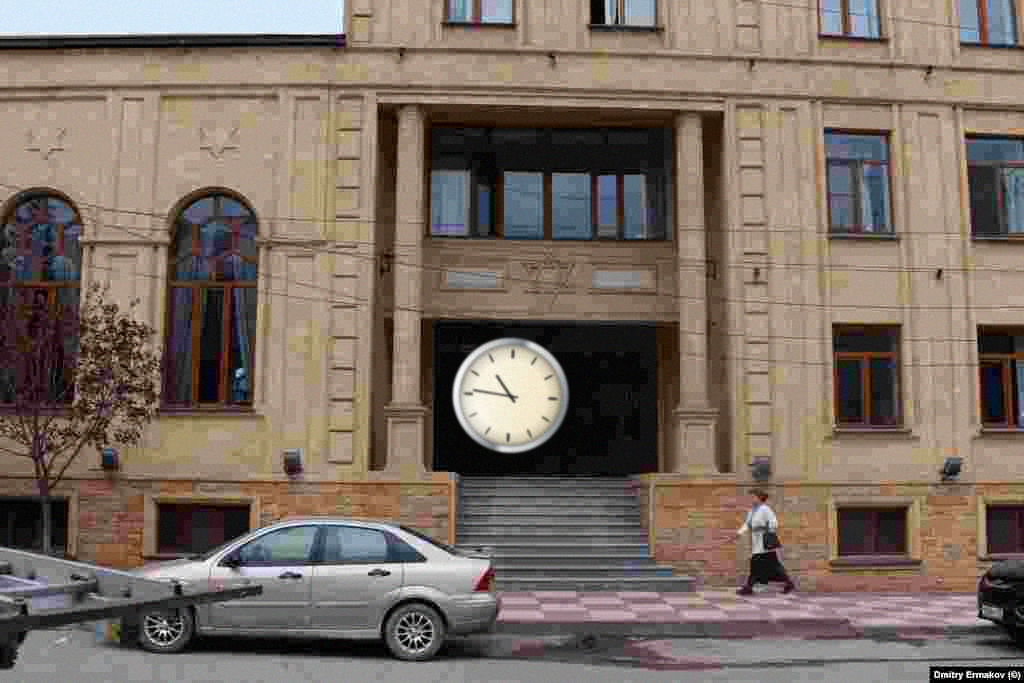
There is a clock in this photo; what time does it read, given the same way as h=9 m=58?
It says h=10 m=46
